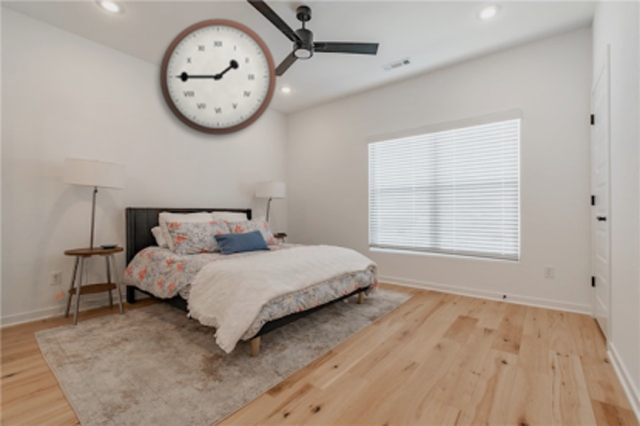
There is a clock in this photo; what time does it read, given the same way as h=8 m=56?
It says h=1 m=45
